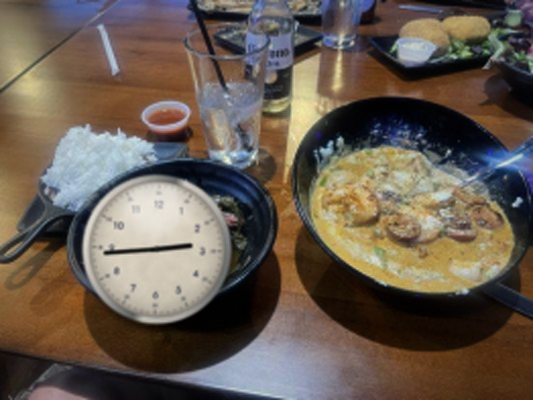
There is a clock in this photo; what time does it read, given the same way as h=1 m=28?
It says h=2 m=44
